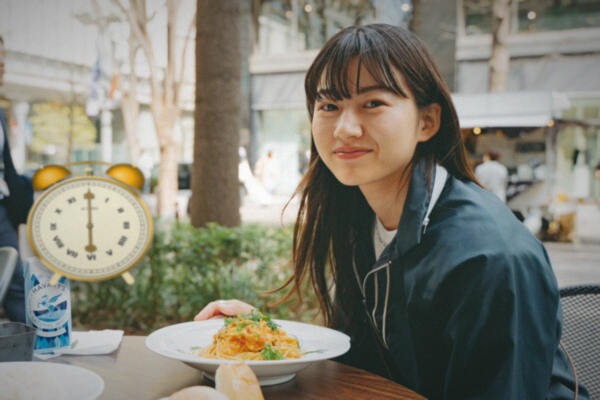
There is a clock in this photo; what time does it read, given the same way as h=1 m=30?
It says h=6 m=0
